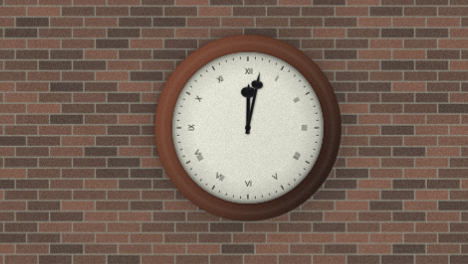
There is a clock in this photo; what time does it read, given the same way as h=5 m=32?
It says h=12 m=2
